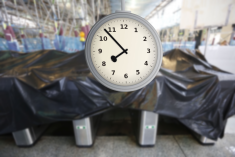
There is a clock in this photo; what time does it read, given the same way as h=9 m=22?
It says h=7 m=53
